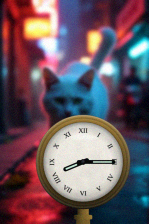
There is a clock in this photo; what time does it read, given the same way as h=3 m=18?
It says h=8 m=15
